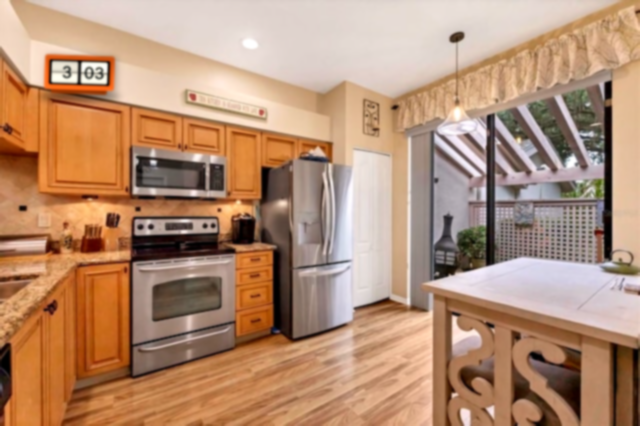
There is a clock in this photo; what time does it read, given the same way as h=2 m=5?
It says h=3 m=3
